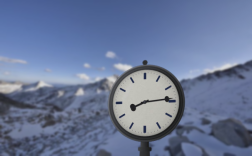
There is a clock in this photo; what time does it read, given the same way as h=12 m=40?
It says h=8 m=14
